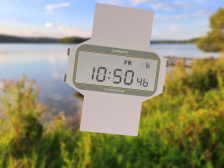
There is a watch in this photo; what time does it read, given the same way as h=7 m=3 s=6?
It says h=10 m=50 s=46
